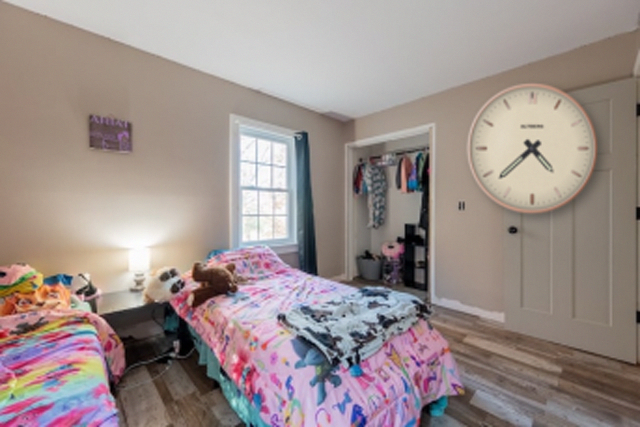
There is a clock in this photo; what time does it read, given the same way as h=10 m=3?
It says h=4 m=38
